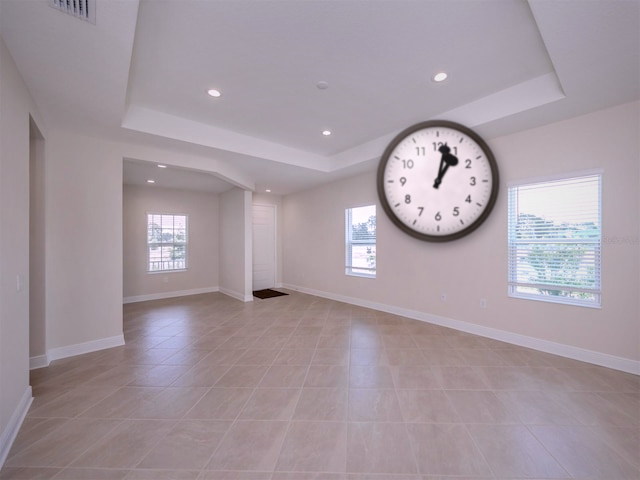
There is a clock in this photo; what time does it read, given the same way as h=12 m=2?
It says h=1 m=2
